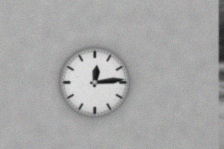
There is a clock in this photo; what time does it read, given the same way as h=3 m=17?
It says h=12 m=14
